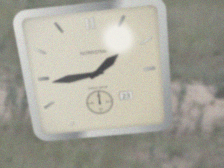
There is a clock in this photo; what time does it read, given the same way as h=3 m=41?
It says h=1 m=44
